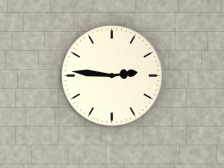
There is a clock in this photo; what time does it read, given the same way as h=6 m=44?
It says h=2 m=46
